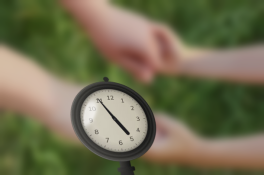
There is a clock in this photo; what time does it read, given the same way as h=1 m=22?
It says h=4 m=55
